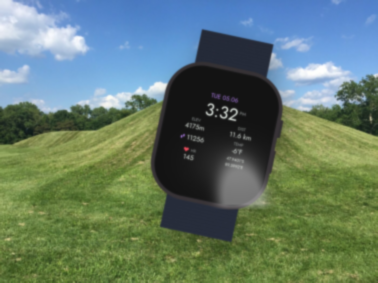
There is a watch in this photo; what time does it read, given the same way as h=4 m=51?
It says h=3 m=32
